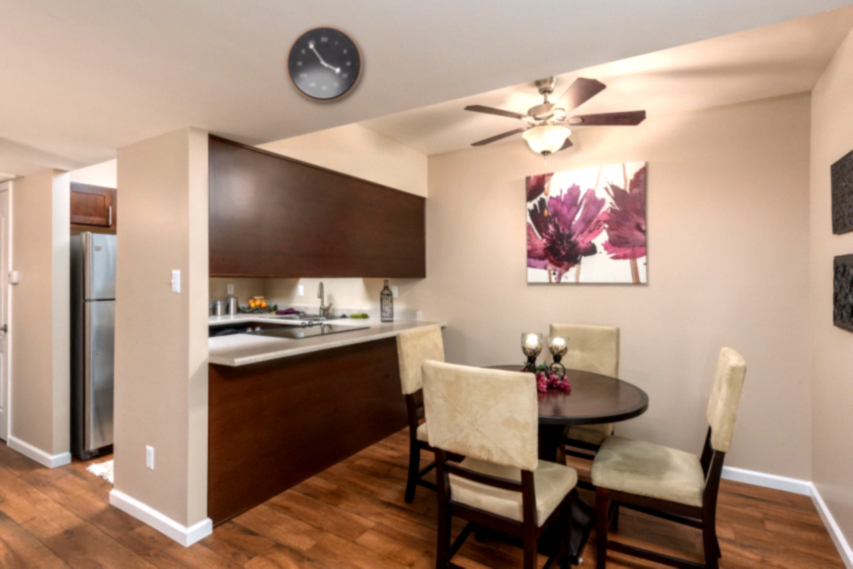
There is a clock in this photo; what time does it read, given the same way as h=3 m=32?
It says h=3 m=54
